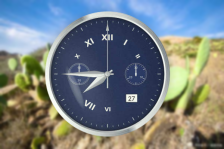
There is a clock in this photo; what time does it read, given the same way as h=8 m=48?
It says h=7 m=45
